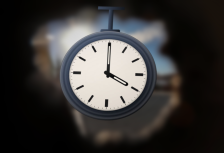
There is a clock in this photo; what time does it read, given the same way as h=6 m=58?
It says h=4 m=0
